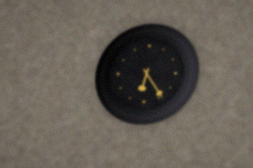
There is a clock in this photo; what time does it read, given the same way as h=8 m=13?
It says h=6 m=24
